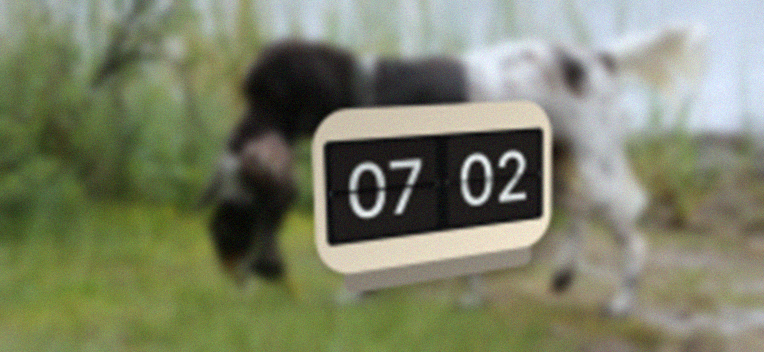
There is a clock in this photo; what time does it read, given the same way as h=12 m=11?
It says h=7 m=2
